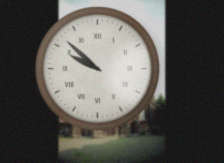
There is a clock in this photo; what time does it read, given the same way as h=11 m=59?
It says h=9 m=52
